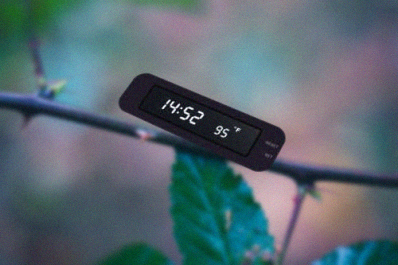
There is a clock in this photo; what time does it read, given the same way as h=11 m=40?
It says h=14 m=52
